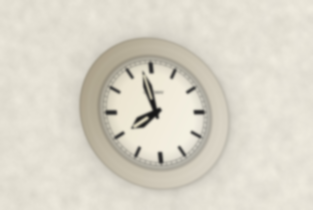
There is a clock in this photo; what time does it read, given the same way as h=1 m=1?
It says h=7 m=58
